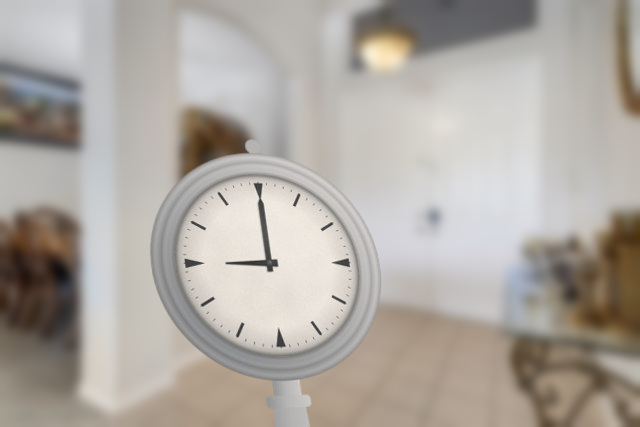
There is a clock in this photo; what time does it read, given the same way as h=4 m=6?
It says h=9 m=0
